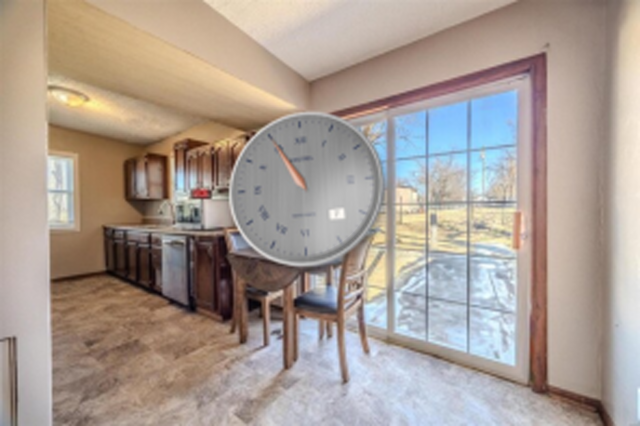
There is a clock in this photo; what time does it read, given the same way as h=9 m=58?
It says h=10 m=55
